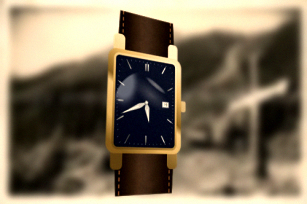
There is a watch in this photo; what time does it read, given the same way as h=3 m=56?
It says h=5 m=41
